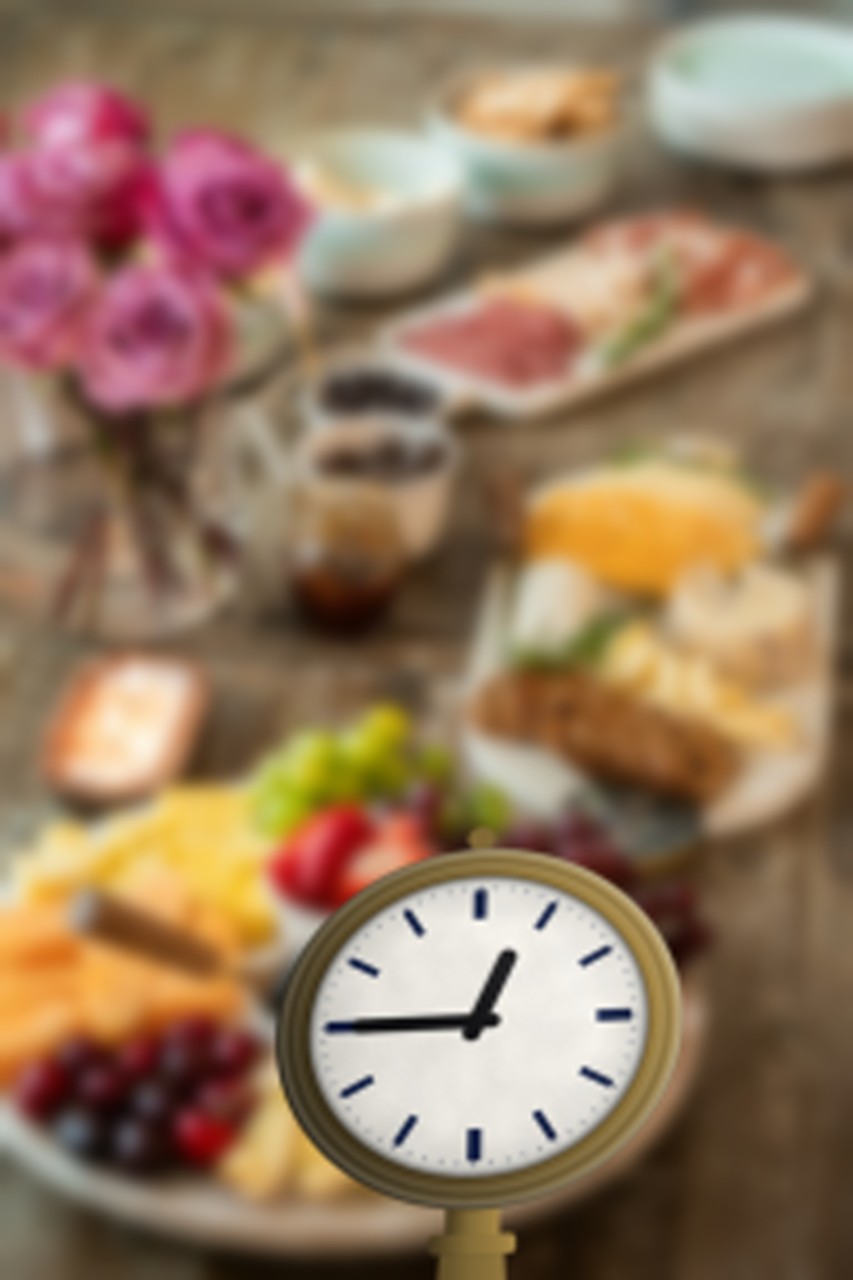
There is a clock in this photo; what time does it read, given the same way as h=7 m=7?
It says h=12 m=45
